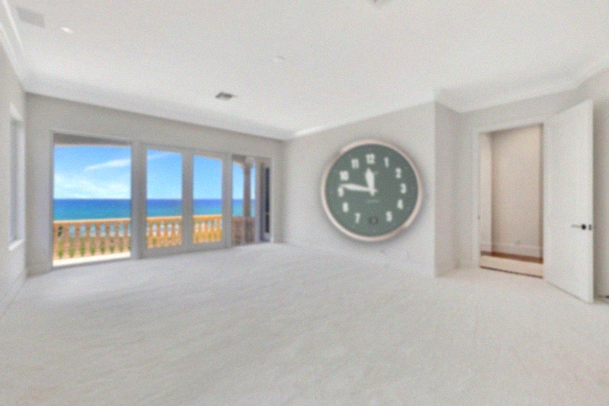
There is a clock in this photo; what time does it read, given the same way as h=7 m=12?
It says h=11 m=47
